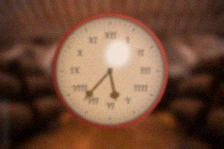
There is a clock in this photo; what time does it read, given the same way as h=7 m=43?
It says h=5 m=37
